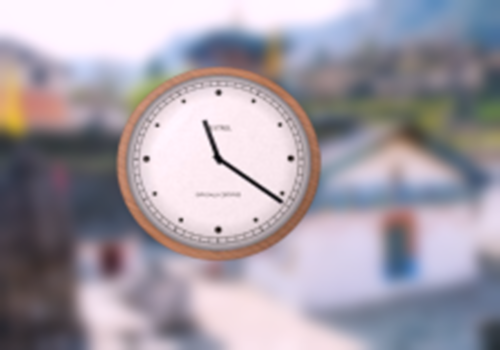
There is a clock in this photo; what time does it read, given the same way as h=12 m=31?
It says h=11 m=21
